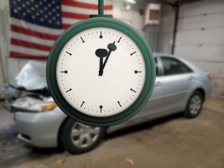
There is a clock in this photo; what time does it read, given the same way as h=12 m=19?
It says h=12 m=4
